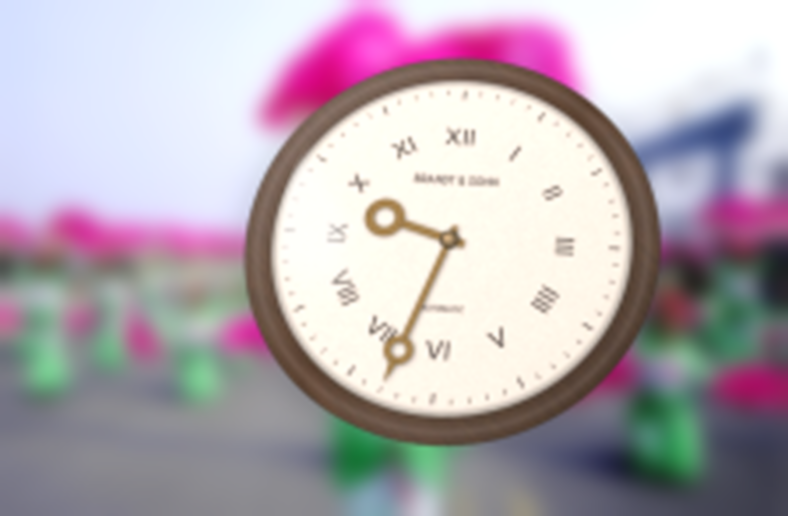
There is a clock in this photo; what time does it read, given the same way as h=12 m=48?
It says h=9 m=33
